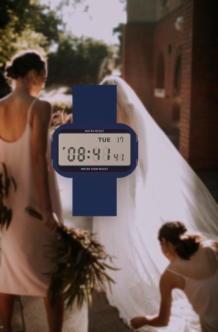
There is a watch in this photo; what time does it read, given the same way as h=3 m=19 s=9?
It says h=8 m=41 s=41
